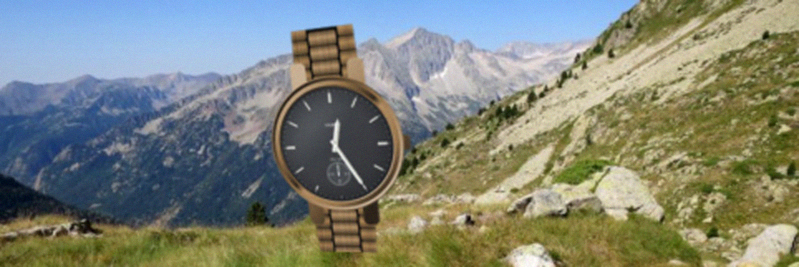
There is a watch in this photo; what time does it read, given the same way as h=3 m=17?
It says h=12 m=25
